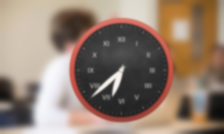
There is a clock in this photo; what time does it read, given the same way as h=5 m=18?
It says h=6 m=38
